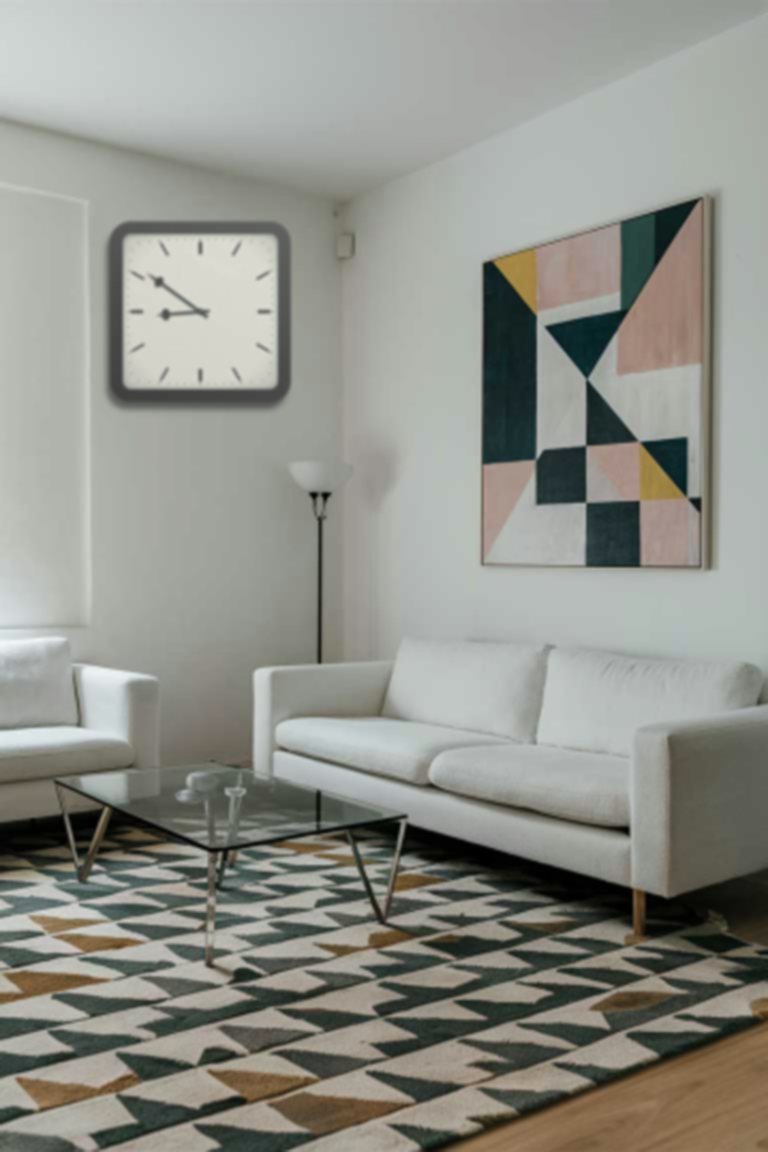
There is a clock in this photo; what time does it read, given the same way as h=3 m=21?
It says h=8 m=51
